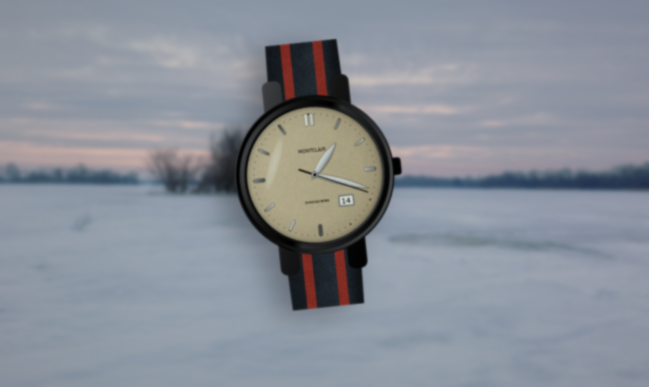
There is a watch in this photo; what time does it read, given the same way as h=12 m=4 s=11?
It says h=1 m=18 s=19
